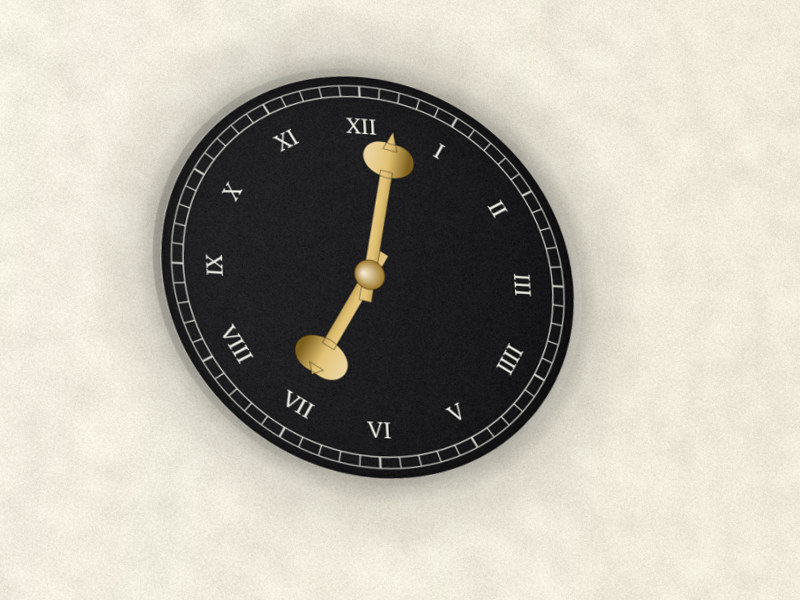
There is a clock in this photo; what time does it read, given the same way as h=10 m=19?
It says h=7 m=2
